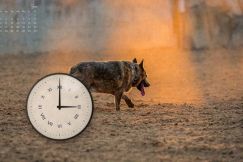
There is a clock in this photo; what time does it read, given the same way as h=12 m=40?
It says h=3 m=0
